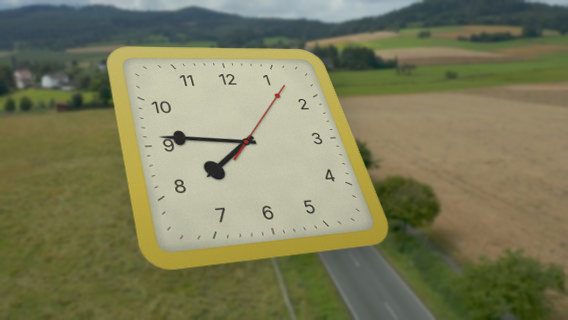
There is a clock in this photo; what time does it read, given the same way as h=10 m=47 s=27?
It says h=7 m=46 s=7
